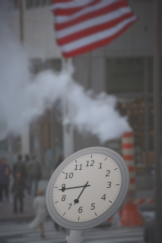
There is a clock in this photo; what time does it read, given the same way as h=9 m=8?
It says h=6 m=44
